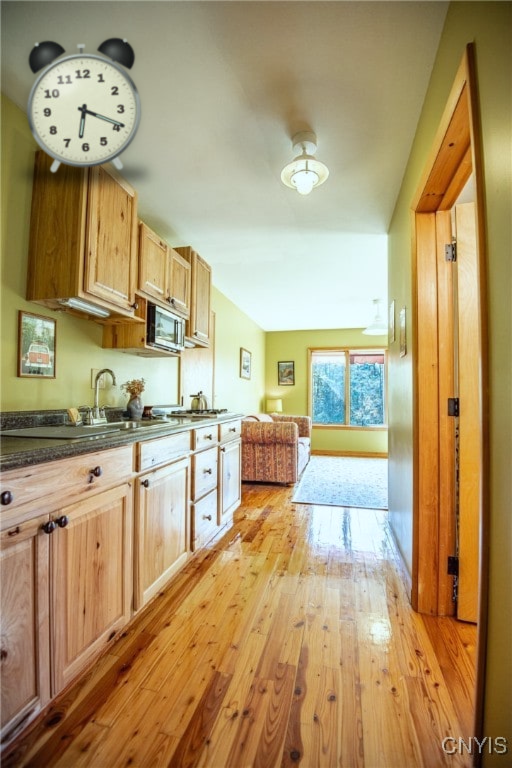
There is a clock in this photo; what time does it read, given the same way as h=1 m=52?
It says h=6 m=19
